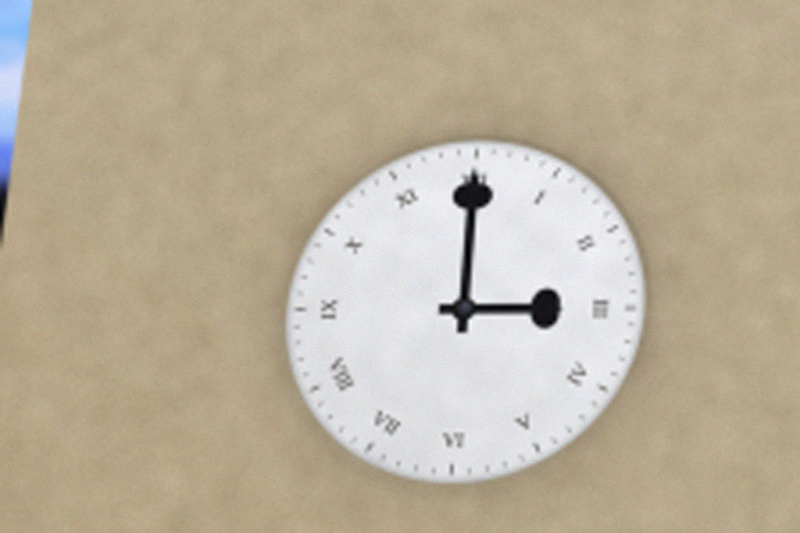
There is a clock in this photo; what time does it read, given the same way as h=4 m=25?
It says h=3 m=0
